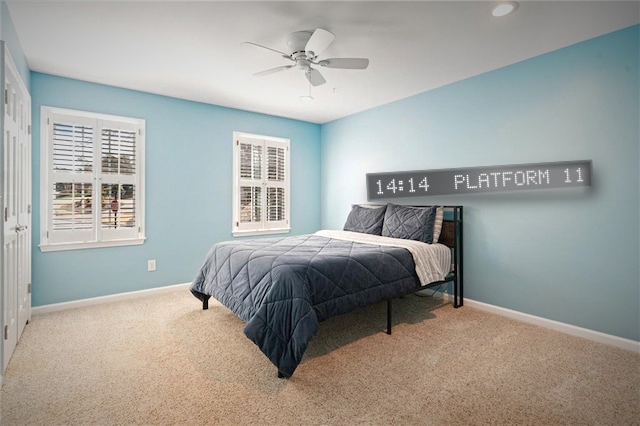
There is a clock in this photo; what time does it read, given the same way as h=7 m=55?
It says h=14 m=14
